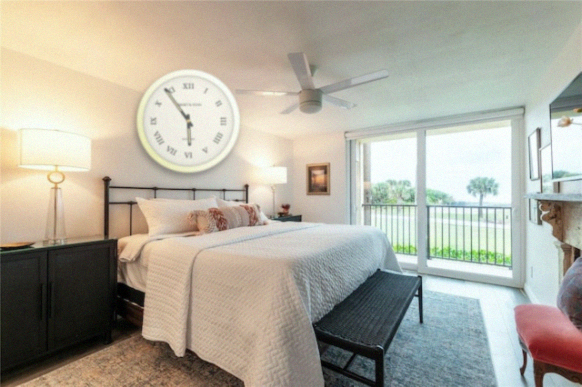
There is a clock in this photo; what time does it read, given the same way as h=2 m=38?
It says h=5 m=54
